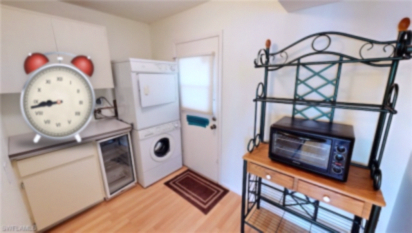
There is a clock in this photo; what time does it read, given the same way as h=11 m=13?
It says h=8 m=43
